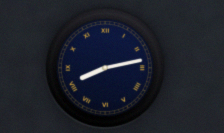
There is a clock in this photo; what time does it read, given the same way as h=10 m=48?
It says h=8 m=13
